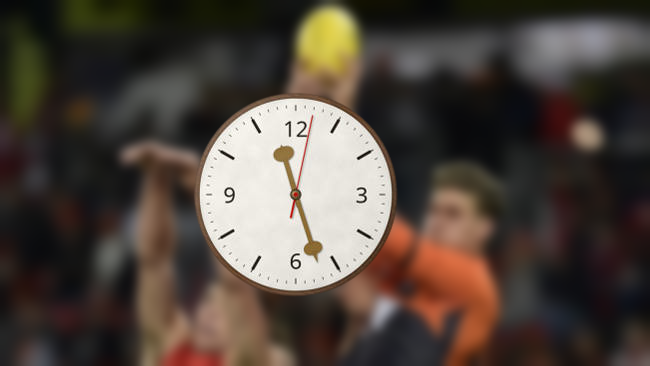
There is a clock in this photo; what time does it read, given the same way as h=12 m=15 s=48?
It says h=11 m=27 s=2
